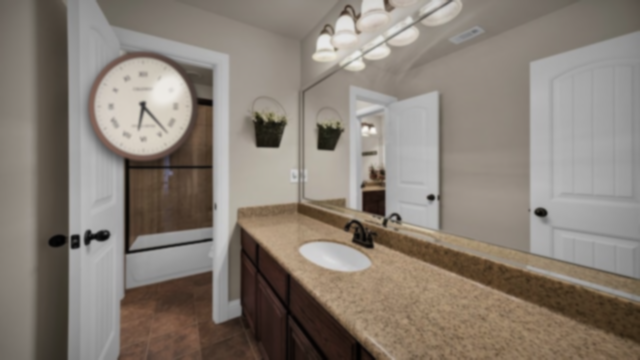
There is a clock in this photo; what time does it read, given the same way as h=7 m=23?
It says h=6 m=23
